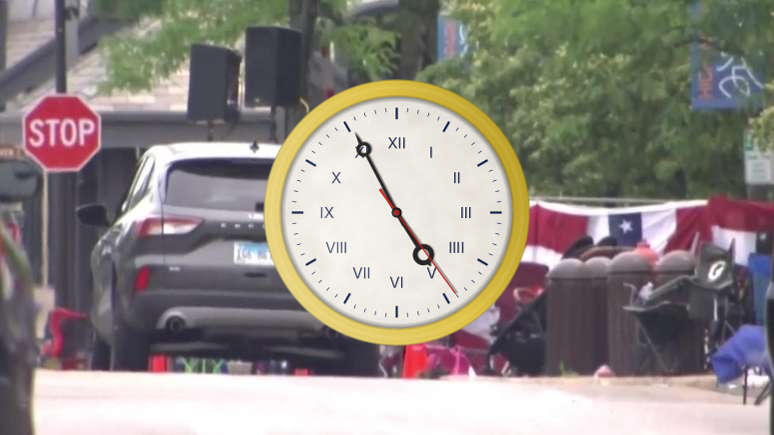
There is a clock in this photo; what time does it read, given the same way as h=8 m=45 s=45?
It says h=4 m=55 s=24
